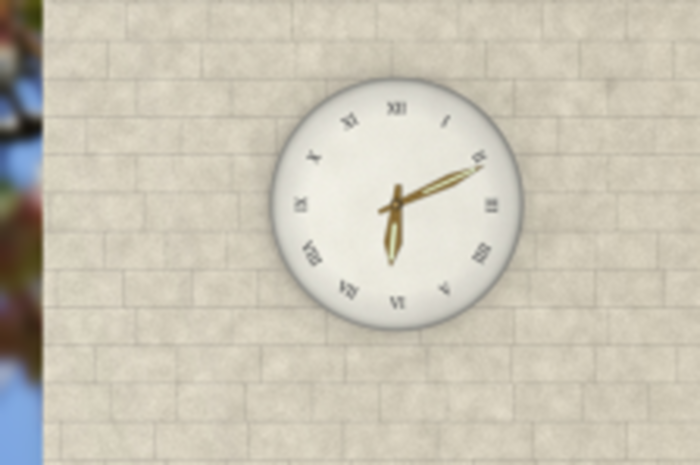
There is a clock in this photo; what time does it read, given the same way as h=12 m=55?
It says h=6 m=11
